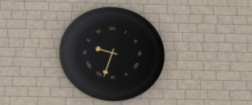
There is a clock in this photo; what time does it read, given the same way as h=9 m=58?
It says h=9 m=33
